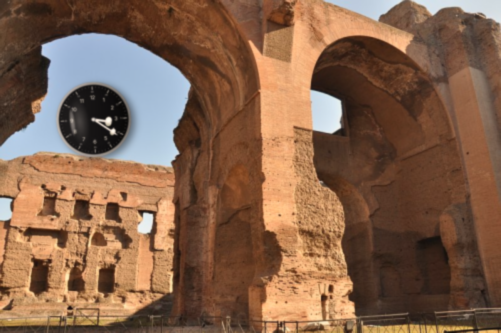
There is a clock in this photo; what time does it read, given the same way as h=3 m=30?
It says h=3 m=21
